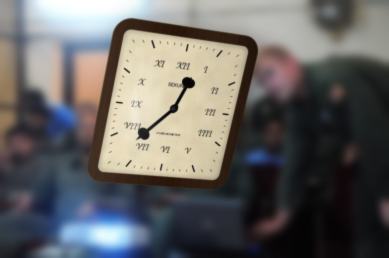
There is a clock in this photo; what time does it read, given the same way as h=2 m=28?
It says h=12 m=37
